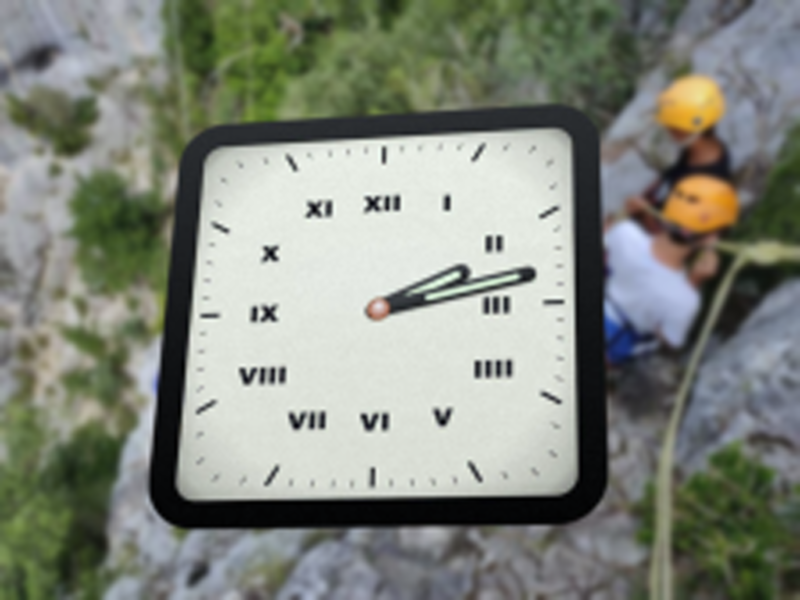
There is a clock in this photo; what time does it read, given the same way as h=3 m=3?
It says h=2 m=13
